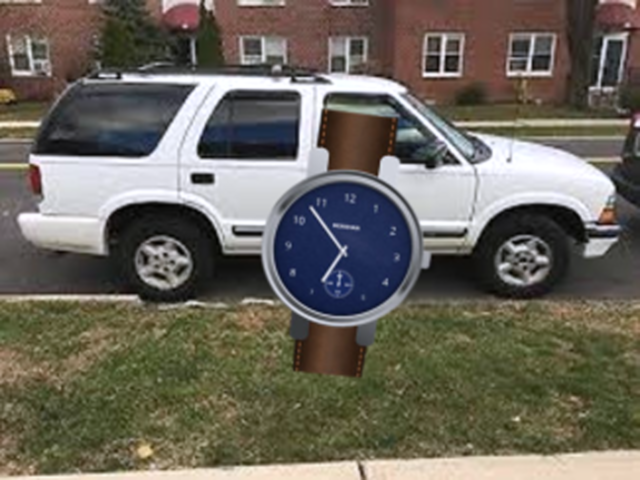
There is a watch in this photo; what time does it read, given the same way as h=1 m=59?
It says h=6 m=53
